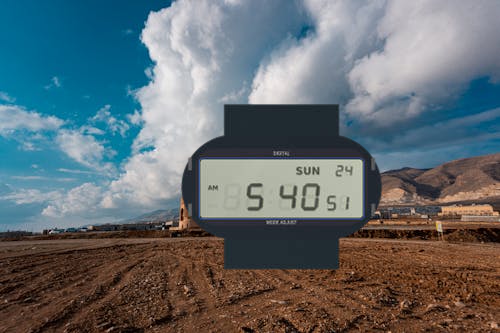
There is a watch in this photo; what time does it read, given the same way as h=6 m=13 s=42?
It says h=5 m=40 s=51
